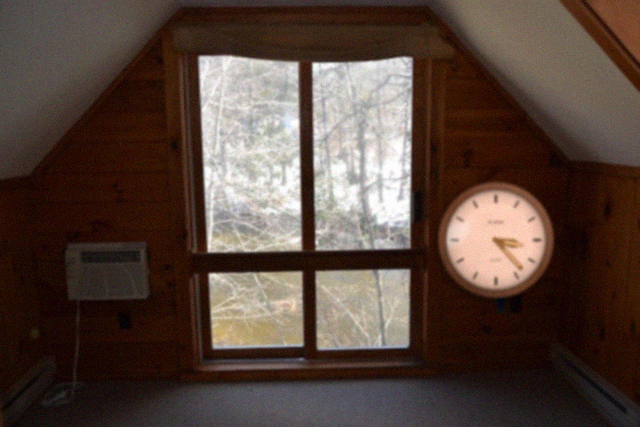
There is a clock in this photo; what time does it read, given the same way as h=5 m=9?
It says h=3 m=23
